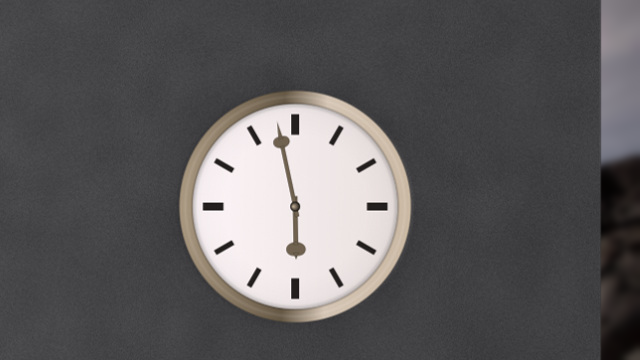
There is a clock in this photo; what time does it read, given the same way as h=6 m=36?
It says h=5 m=58
